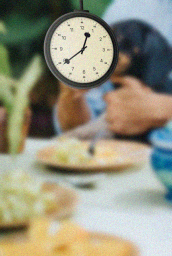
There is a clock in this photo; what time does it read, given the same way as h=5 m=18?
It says h=12 m=39
